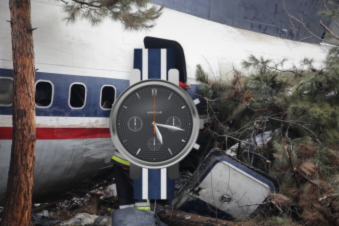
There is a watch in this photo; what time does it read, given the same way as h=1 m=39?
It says h=5 m=17
